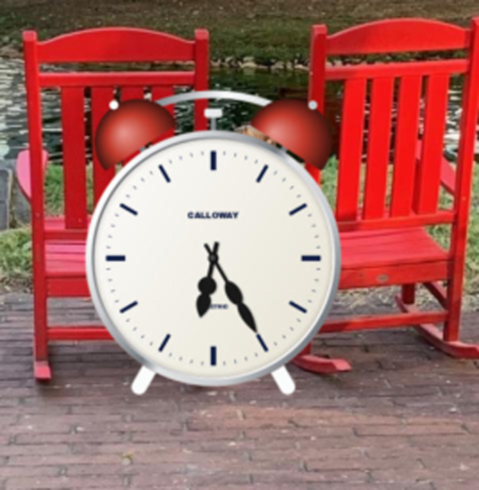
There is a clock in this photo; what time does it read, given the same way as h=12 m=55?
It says h=6 m=25
